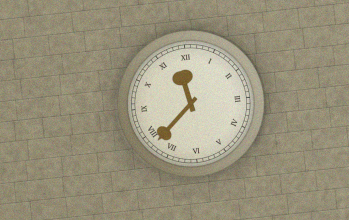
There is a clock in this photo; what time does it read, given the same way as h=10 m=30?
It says h=11 m=38
